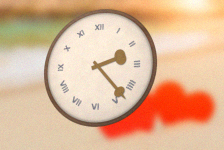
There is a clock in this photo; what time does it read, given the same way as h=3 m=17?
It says h=2 m=23
